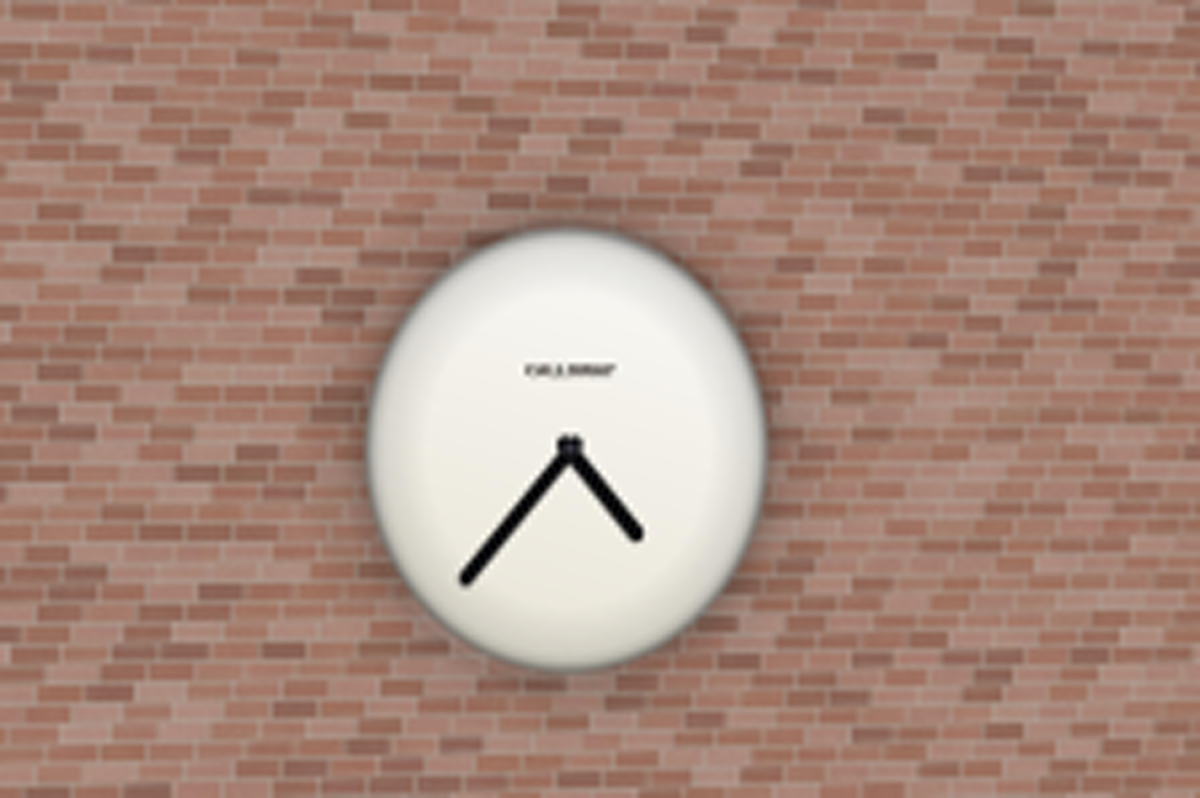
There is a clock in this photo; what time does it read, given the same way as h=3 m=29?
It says h=4 m=37
